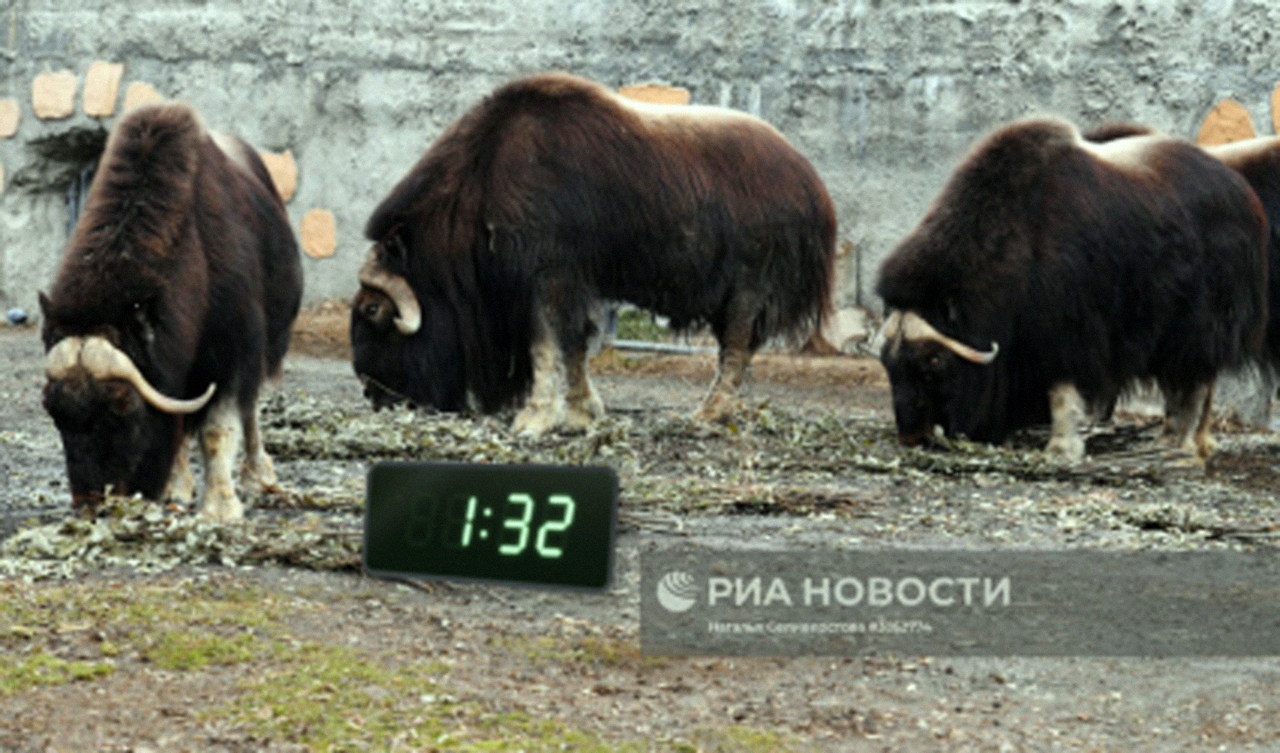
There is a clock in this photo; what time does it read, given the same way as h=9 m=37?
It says h=1 m=32
